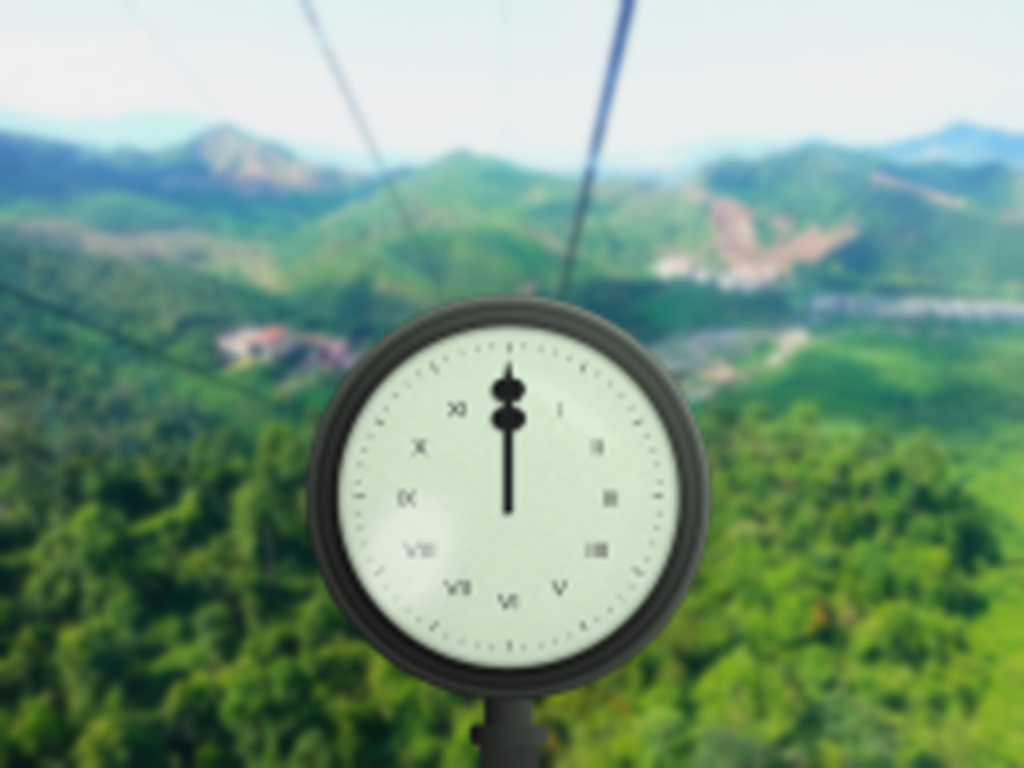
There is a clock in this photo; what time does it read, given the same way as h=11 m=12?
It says h=12 m=0
